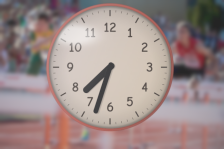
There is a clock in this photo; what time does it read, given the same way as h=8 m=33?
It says h=7 m=33
